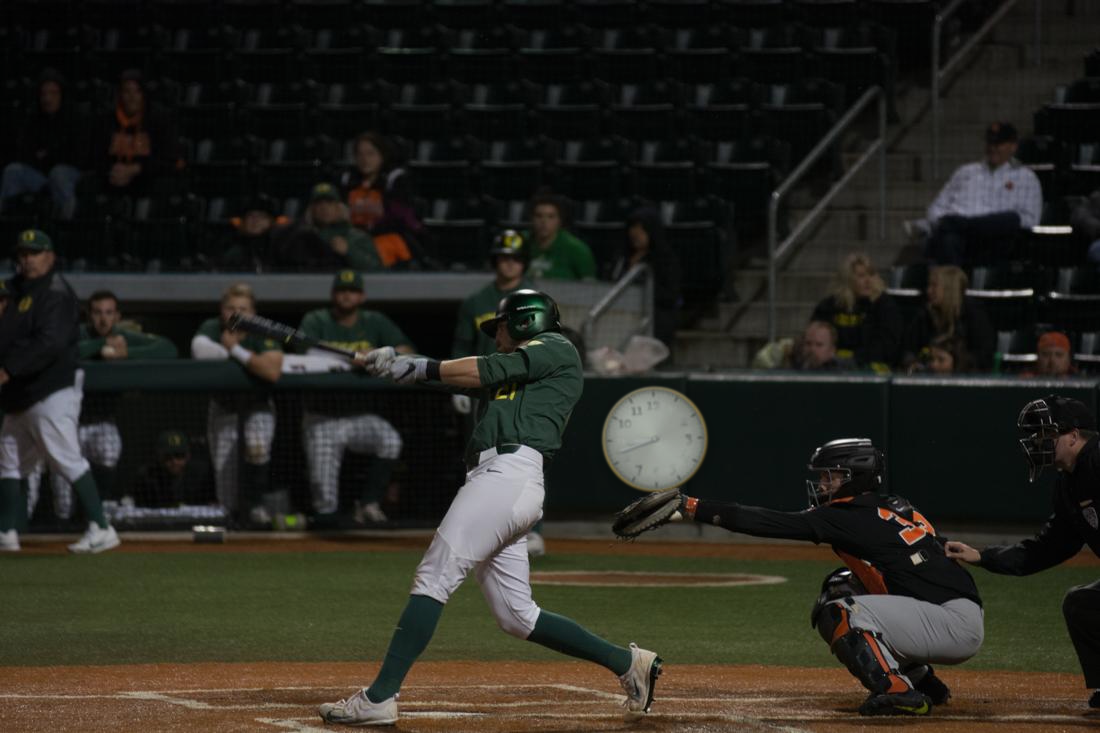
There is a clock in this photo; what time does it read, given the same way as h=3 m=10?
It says h=8 m=42
